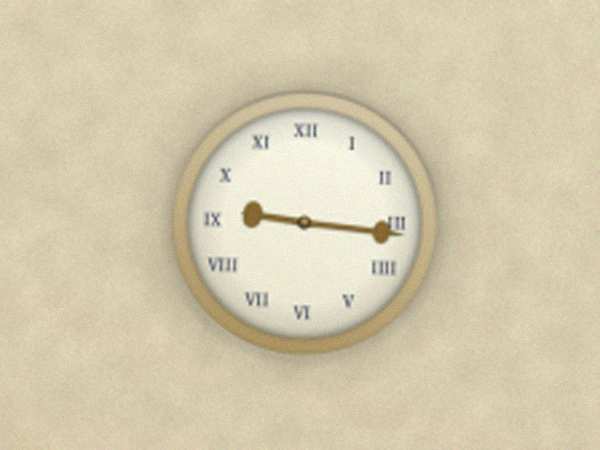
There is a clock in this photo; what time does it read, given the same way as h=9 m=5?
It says h=9 m=16
